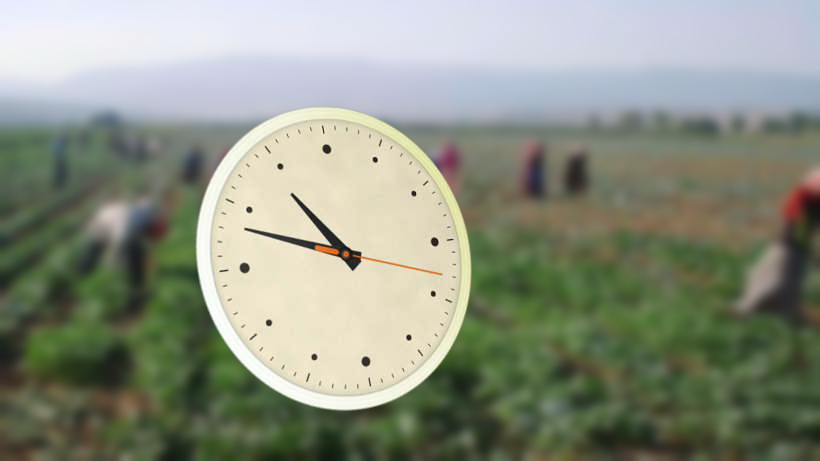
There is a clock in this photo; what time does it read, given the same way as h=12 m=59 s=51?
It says h=10 m=48 s=18
